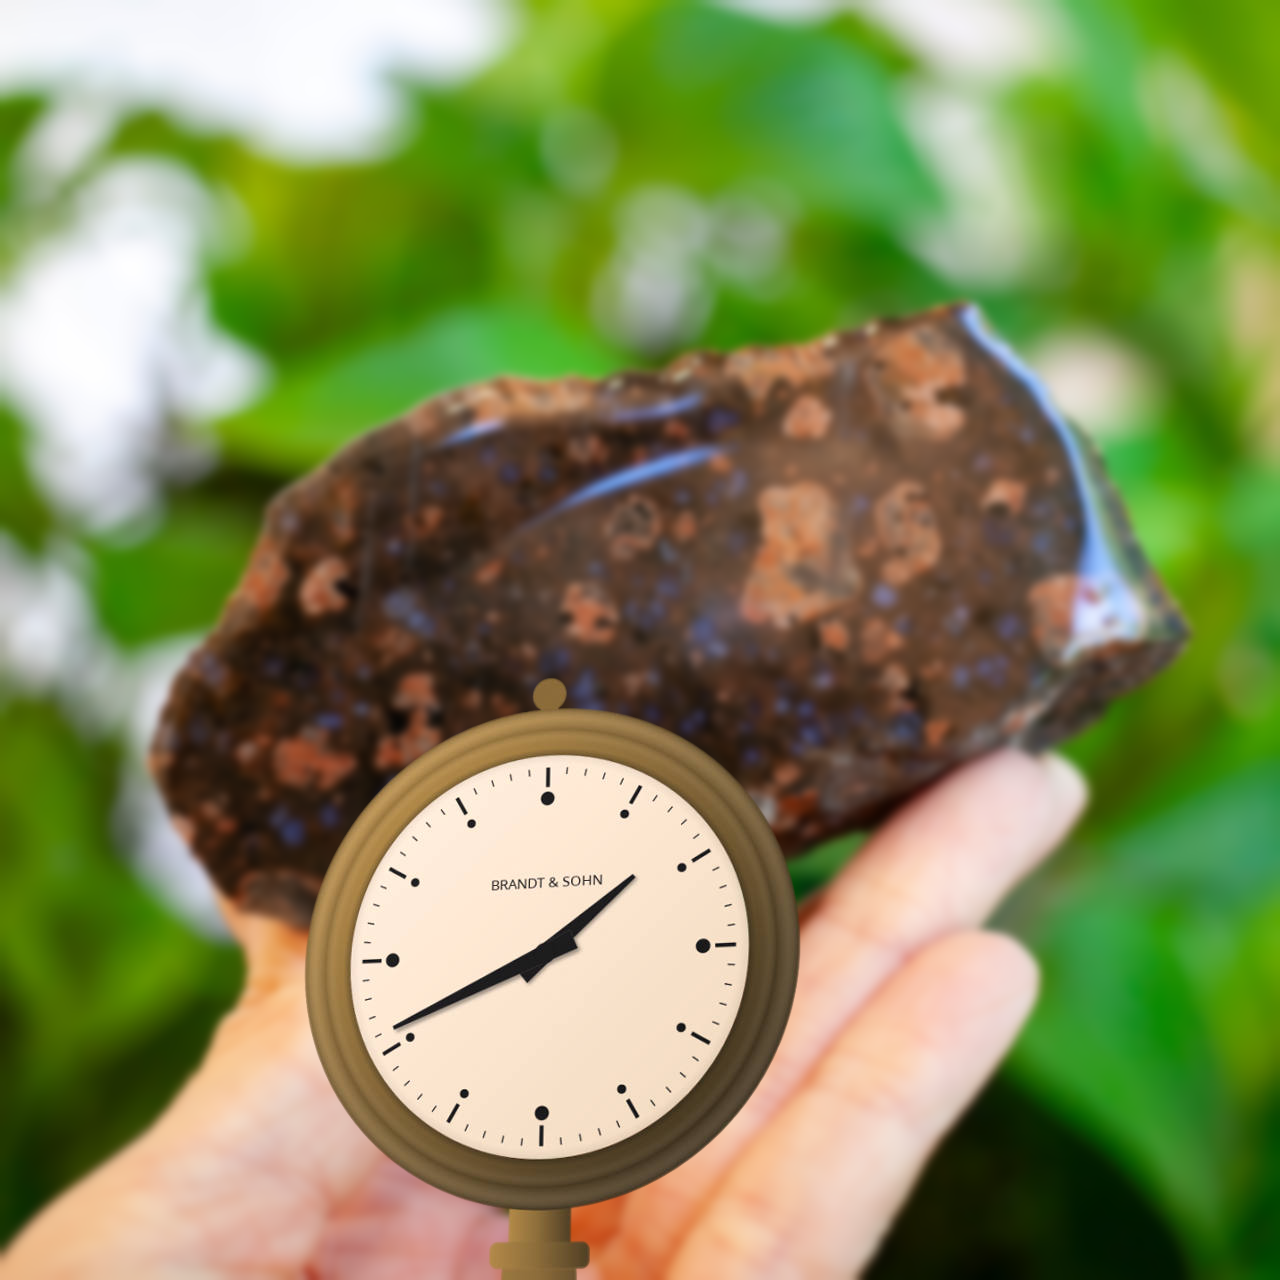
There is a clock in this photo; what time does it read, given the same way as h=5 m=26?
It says h=1 m=41
